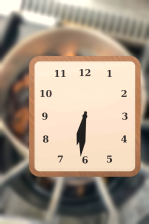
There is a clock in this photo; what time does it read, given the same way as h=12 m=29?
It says h=6 m=31
